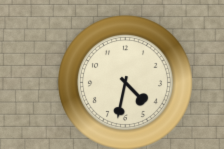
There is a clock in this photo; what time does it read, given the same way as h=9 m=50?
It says h=4 m=32
